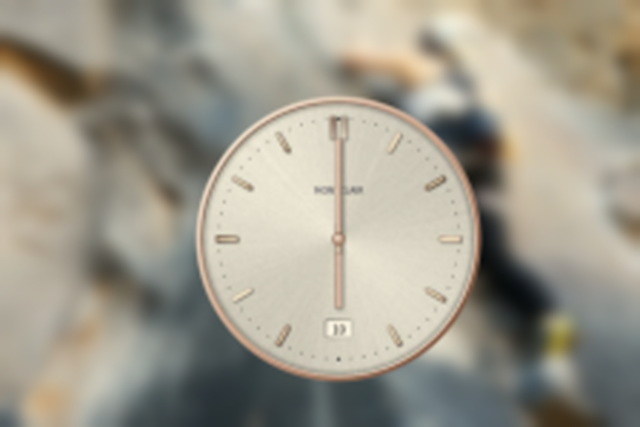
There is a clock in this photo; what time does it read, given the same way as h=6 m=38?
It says h=6 m=0
